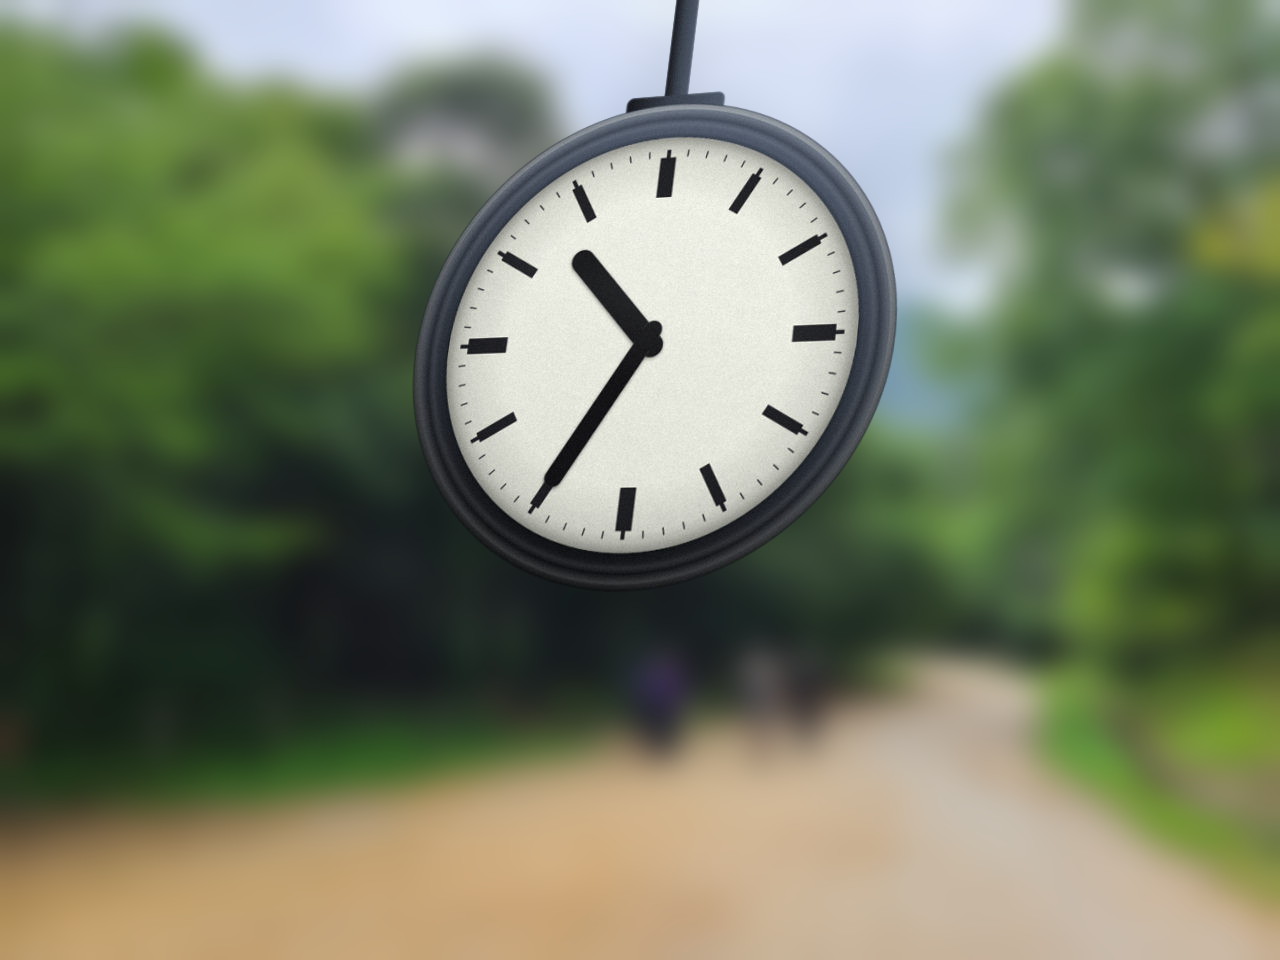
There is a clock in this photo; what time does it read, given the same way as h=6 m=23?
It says h=10 m=35
